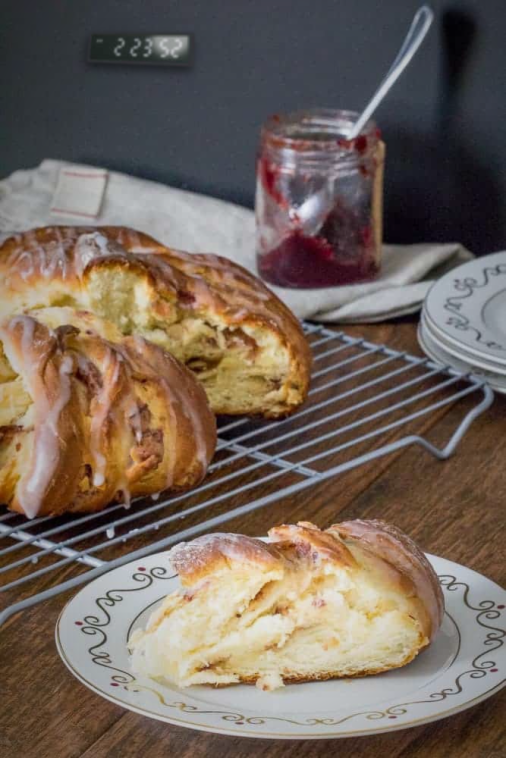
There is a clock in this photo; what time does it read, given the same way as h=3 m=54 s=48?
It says h=2 m=23 s=52
